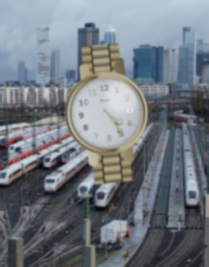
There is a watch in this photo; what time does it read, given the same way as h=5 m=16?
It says h=4 m=25
